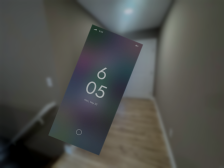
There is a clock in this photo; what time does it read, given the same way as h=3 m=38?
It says h=6 m=5
